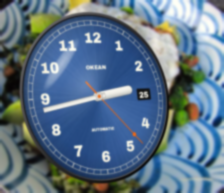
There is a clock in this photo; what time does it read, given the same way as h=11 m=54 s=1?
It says h=2 m=43 s=23
